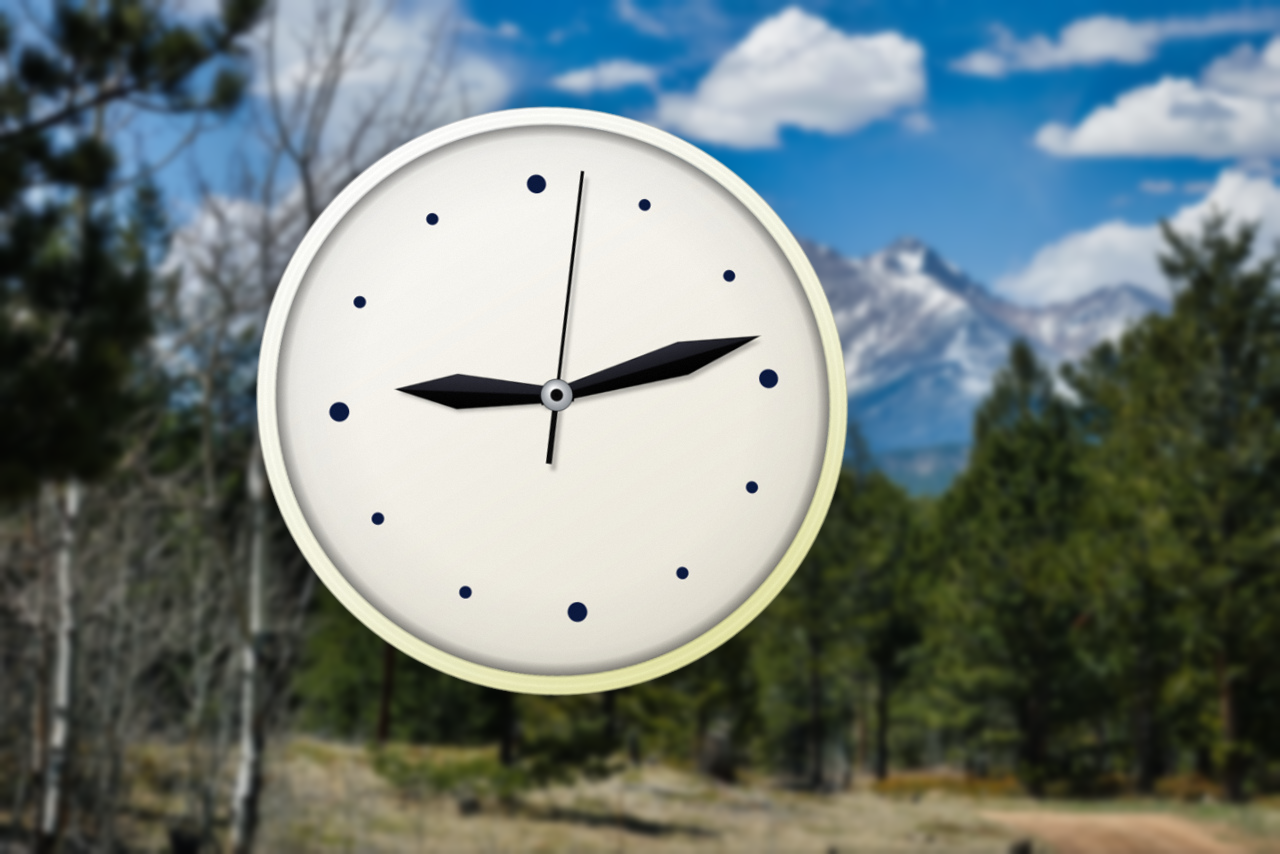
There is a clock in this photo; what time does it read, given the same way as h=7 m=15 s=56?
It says h=9 m=13 s=2
